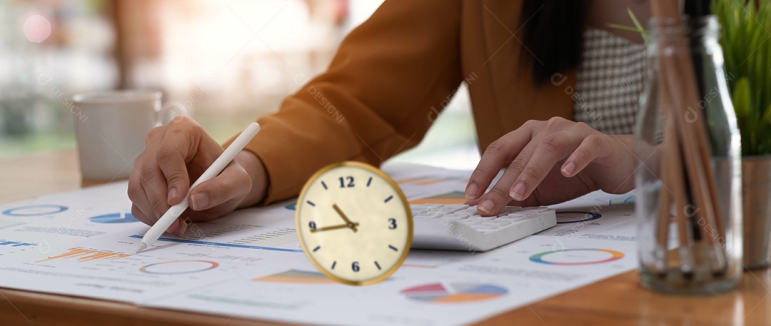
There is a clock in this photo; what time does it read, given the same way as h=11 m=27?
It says h=10 m=44
